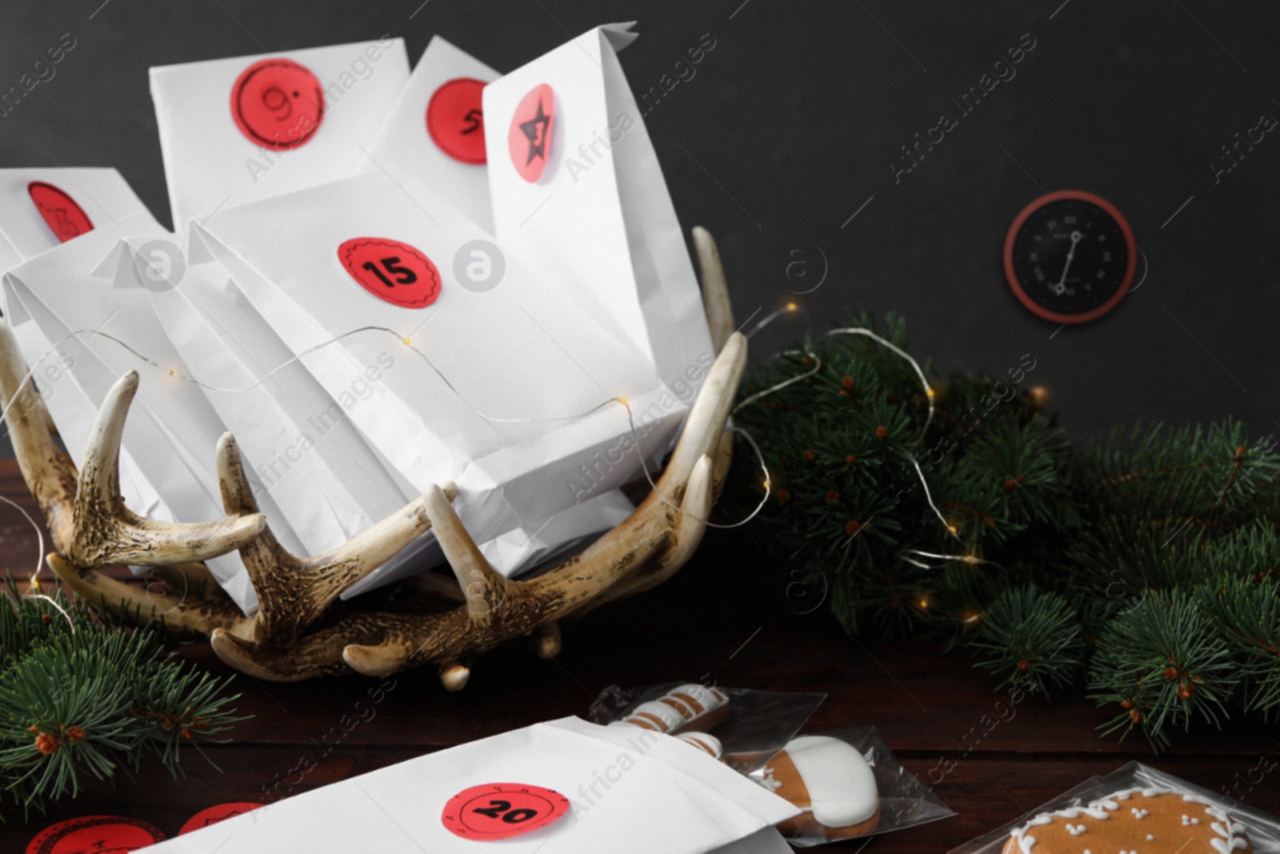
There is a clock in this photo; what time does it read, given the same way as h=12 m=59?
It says h=12 m=33
